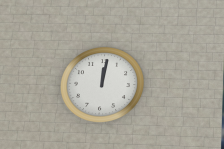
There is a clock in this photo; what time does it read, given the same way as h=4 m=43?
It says h=12 m=1
